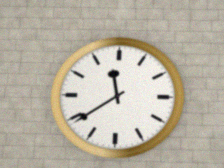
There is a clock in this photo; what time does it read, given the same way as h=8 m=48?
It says h=11 m=39
